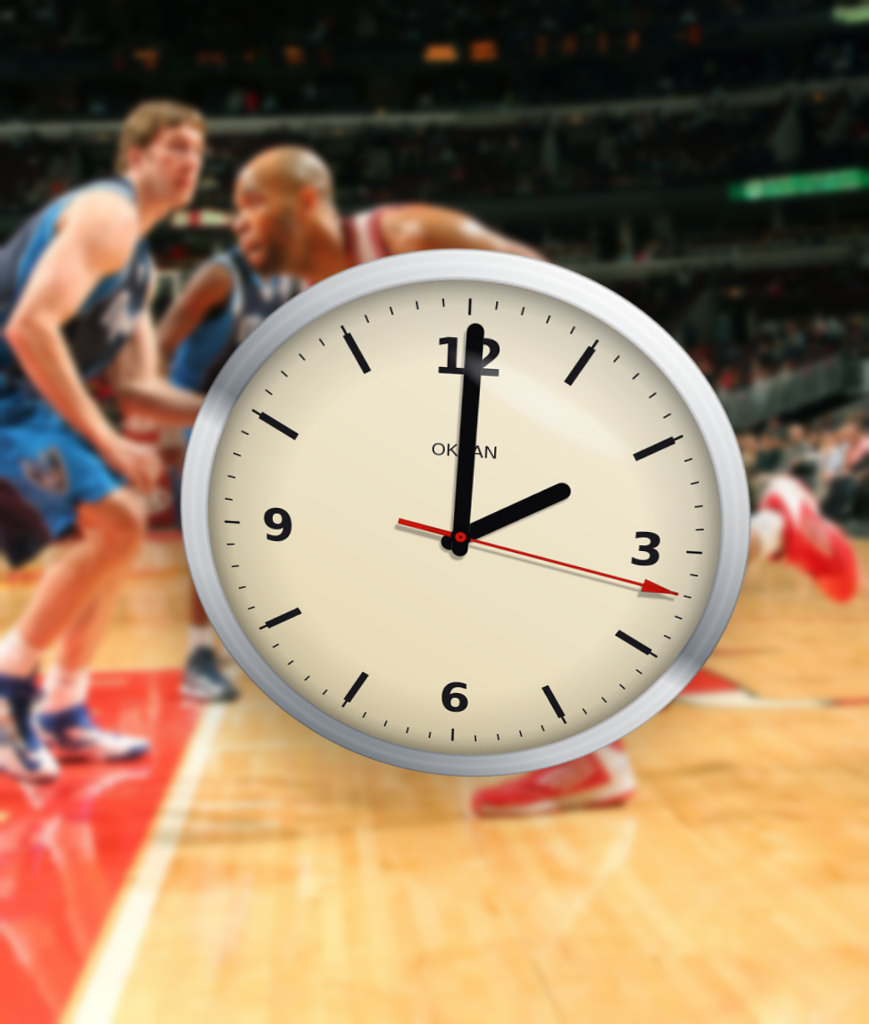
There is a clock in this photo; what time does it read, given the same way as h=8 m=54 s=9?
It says h=2 m=0 s=17
